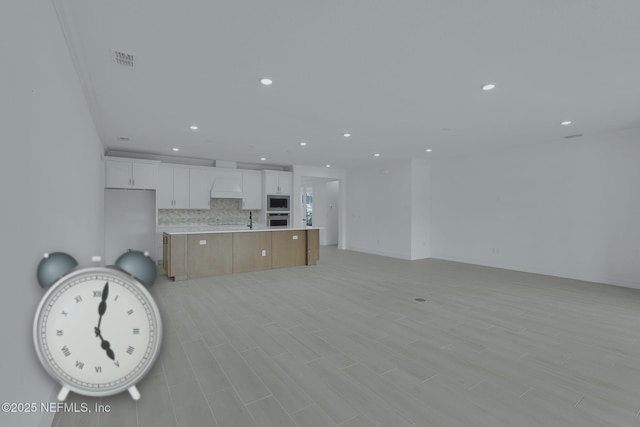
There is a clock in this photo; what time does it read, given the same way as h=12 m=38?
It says h=5 m=2
